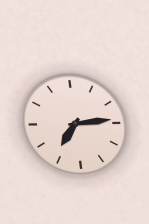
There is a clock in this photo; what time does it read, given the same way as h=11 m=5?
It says h=7 m=14
